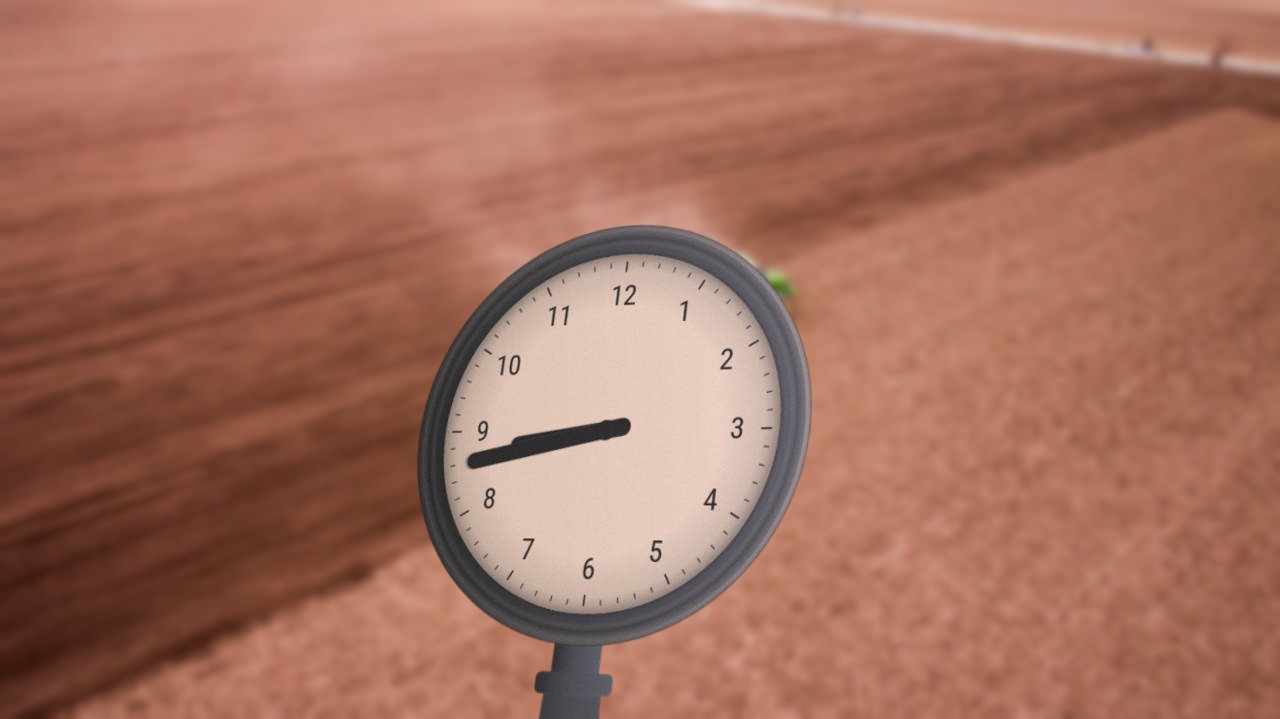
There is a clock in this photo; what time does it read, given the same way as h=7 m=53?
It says h=8 m=43
